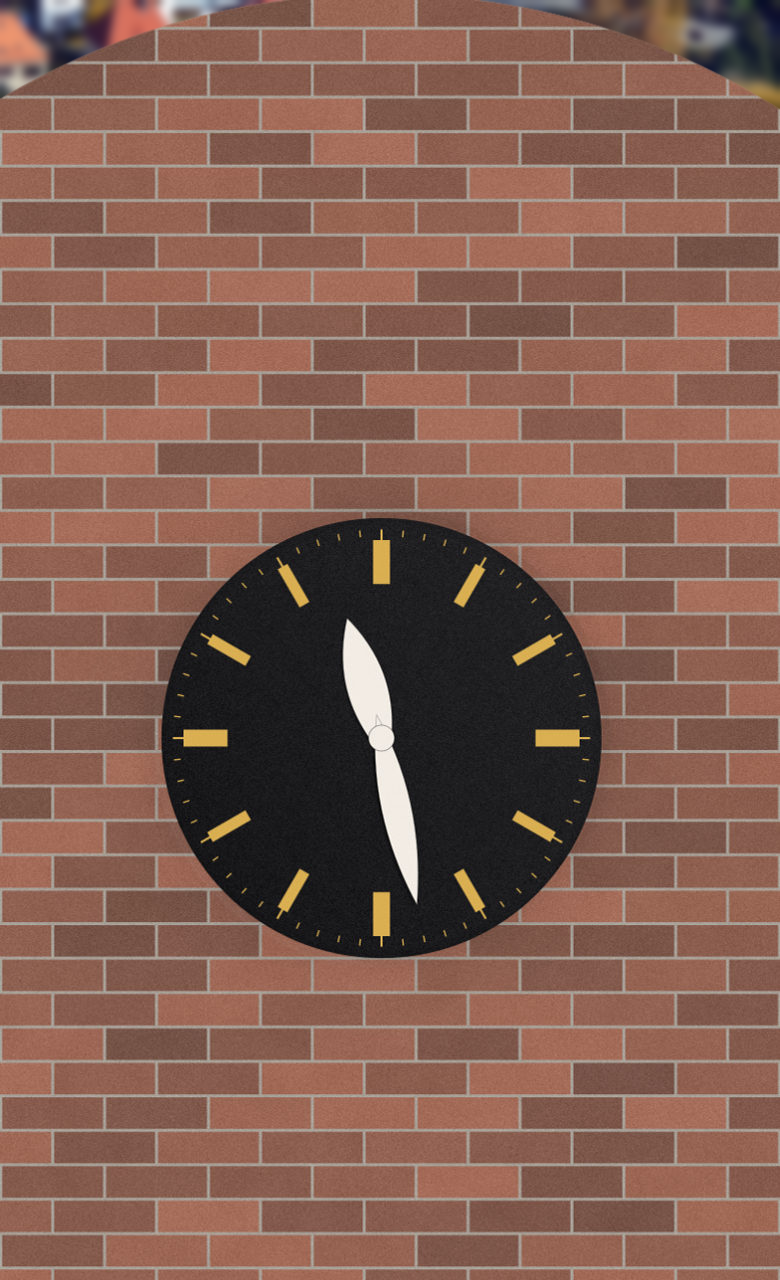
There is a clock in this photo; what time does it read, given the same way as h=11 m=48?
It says h=11 m=28
